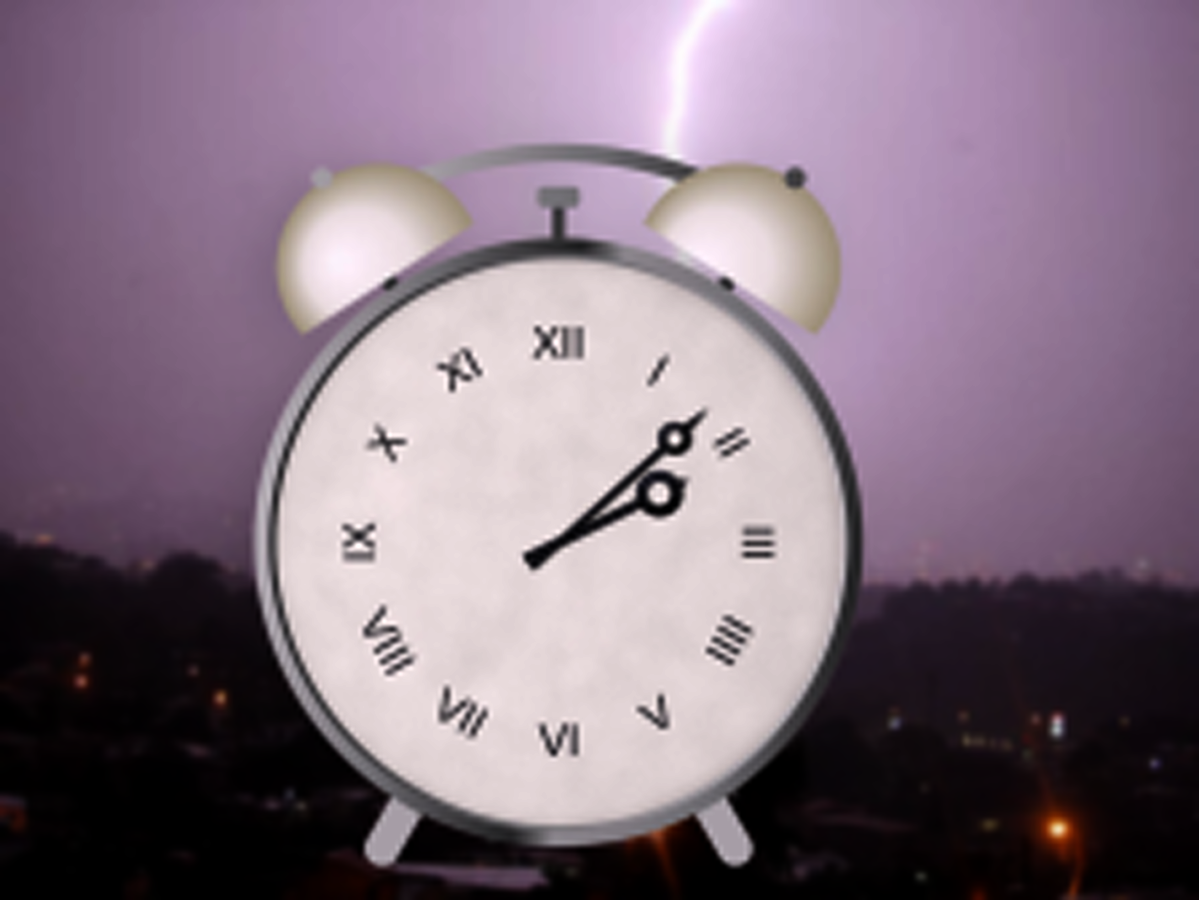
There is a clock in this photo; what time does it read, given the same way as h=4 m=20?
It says h=2 m=8
